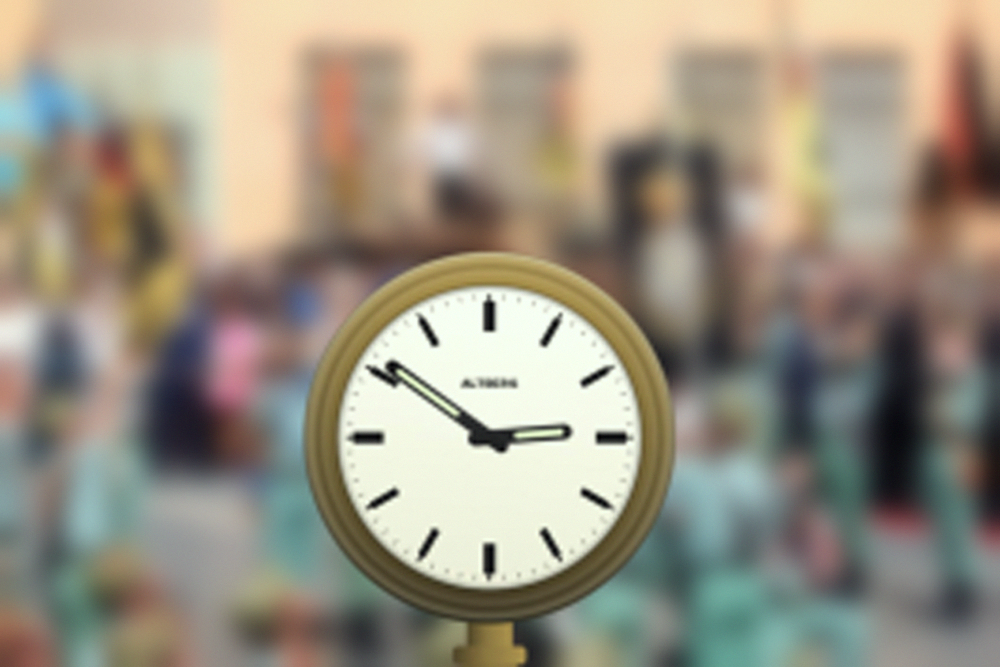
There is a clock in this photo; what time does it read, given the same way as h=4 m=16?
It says h=2 m=51
